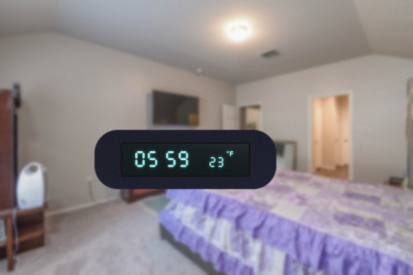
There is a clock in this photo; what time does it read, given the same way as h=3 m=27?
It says h=5 m=59
